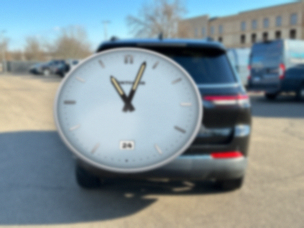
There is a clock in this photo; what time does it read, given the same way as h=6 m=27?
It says h=11 m=3
